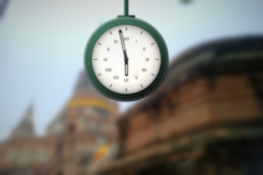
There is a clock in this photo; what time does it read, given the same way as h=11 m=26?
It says h=5 m=58
